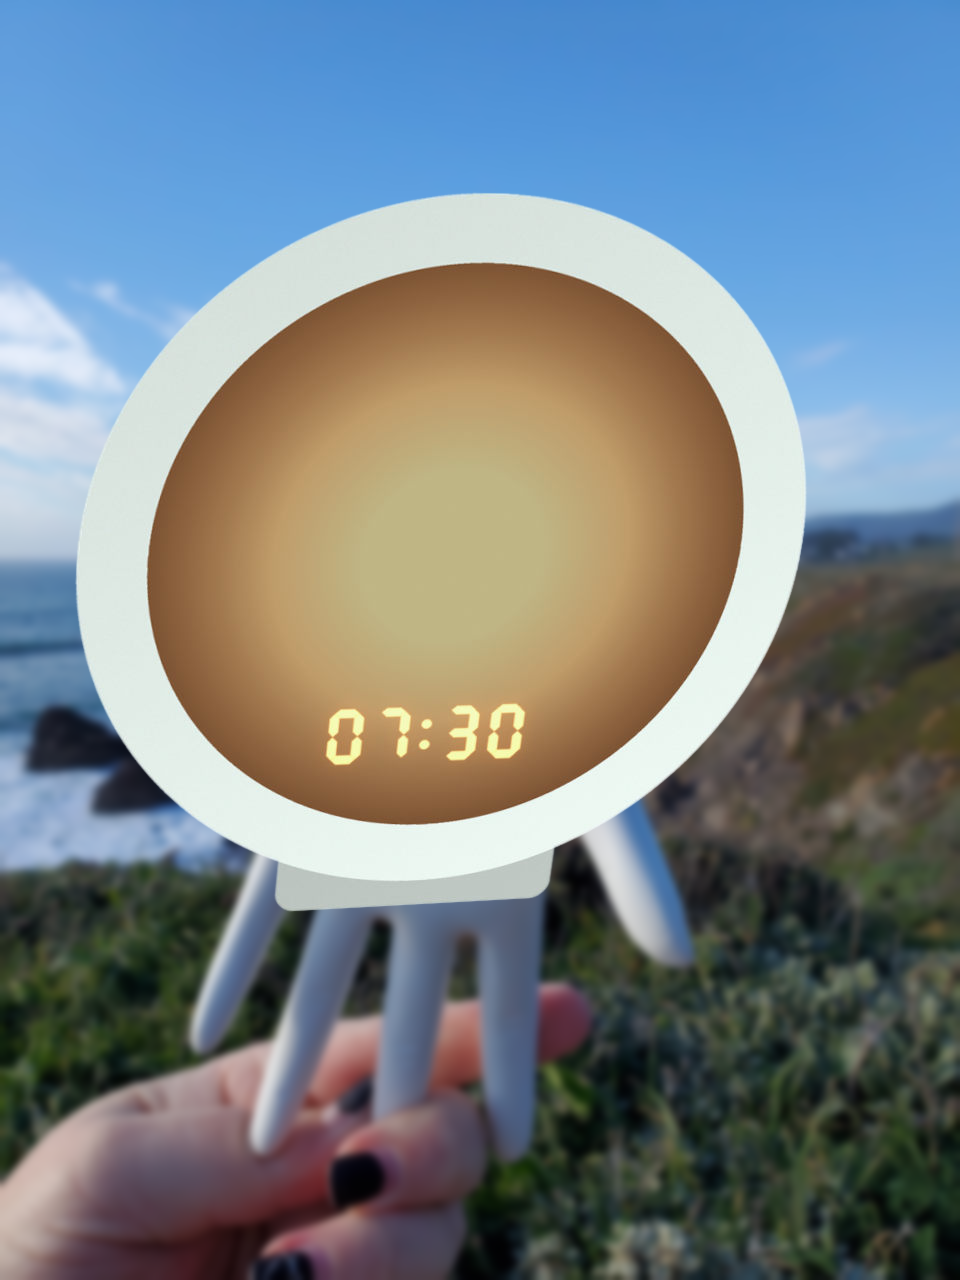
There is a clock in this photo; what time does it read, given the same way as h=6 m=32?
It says h=7 m=30
